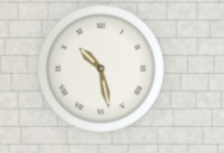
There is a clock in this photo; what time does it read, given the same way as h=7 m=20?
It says h=10 m=28
